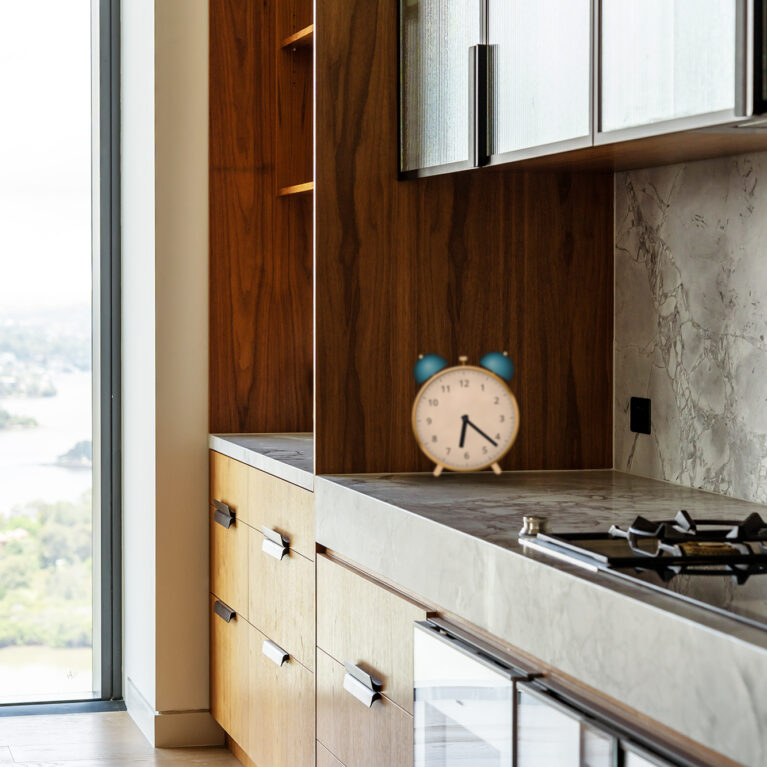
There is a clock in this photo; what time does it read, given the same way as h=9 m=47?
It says h=6 m=22
